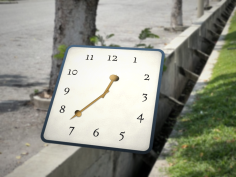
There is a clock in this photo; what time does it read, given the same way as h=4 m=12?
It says h=12 m=37
